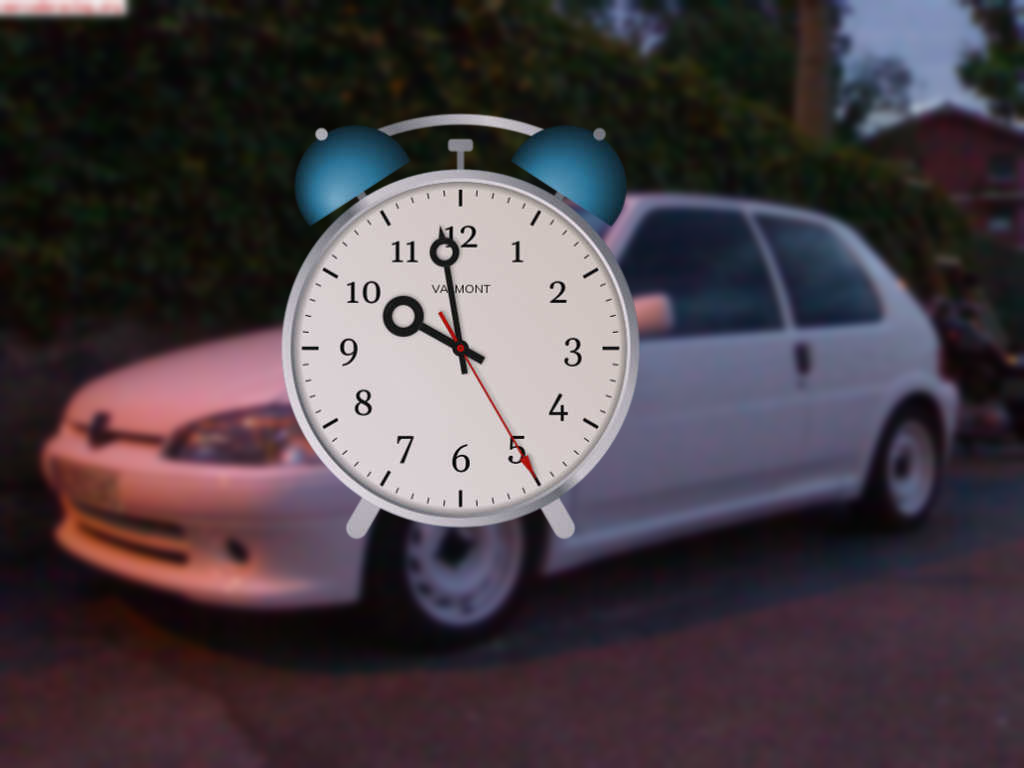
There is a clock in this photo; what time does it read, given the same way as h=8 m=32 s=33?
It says h=9 m=58 s=25
